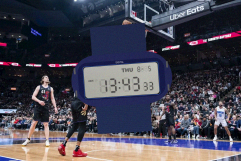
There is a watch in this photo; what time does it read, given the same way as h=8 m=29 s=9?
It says h=13 m=43 s=33
